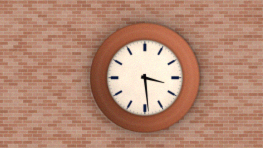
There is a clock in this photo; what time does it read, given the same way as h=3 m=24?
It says h=3 m=29
